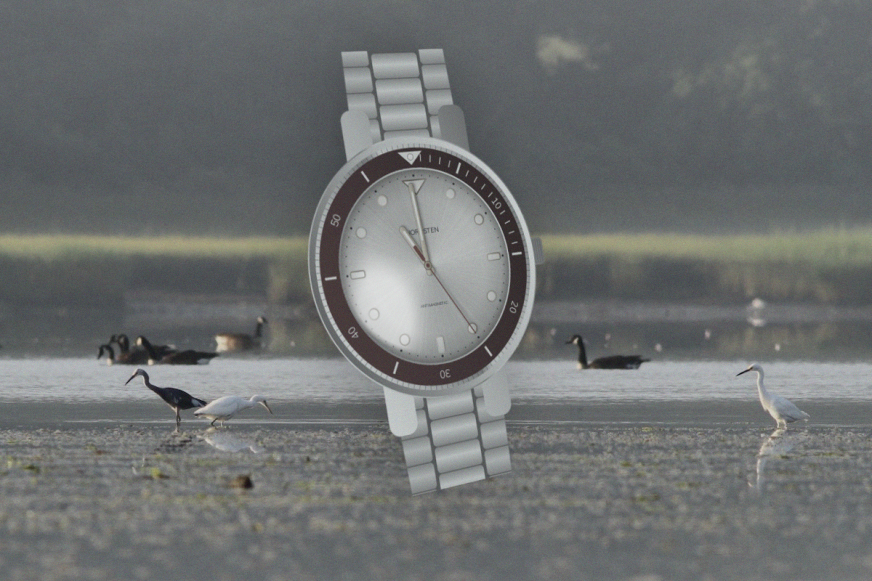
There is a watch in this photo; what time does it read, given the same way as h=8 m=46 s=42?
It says h=10 m=59 s=25
